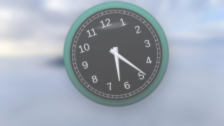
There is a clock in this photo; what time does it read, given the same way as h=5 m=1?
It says h=6 m=24
